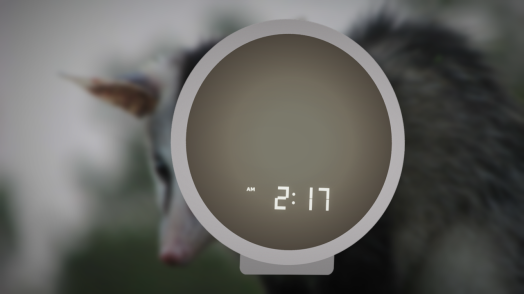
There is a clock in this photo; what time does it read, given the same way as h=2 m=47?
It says h=2 m=17
